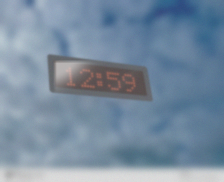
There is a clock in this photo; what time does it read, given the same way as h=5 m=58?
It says h=12 m=59
